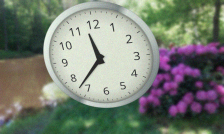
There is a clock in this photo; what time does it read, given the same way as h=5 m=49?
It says h=11 m=37
